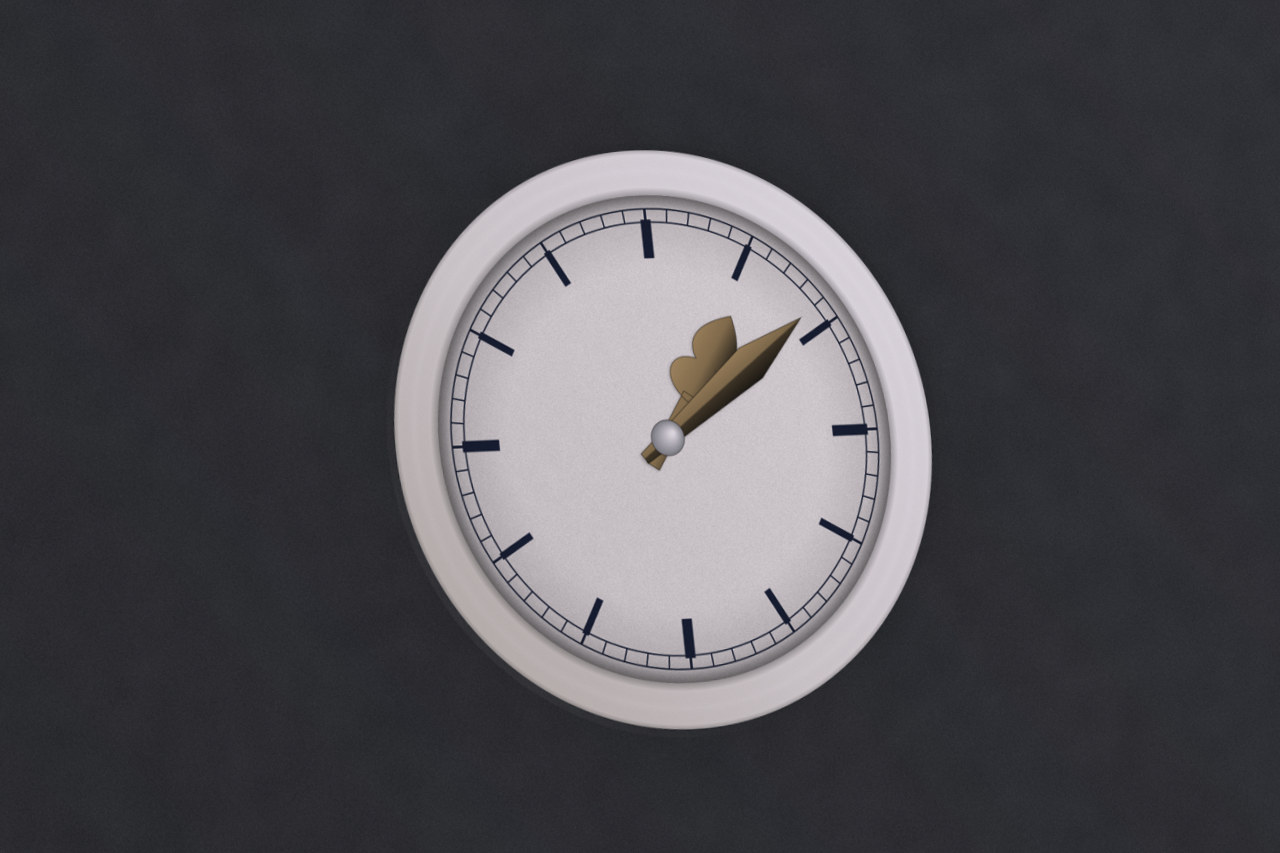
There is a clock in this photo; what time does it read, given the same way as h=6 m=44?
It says h=1 m=9
